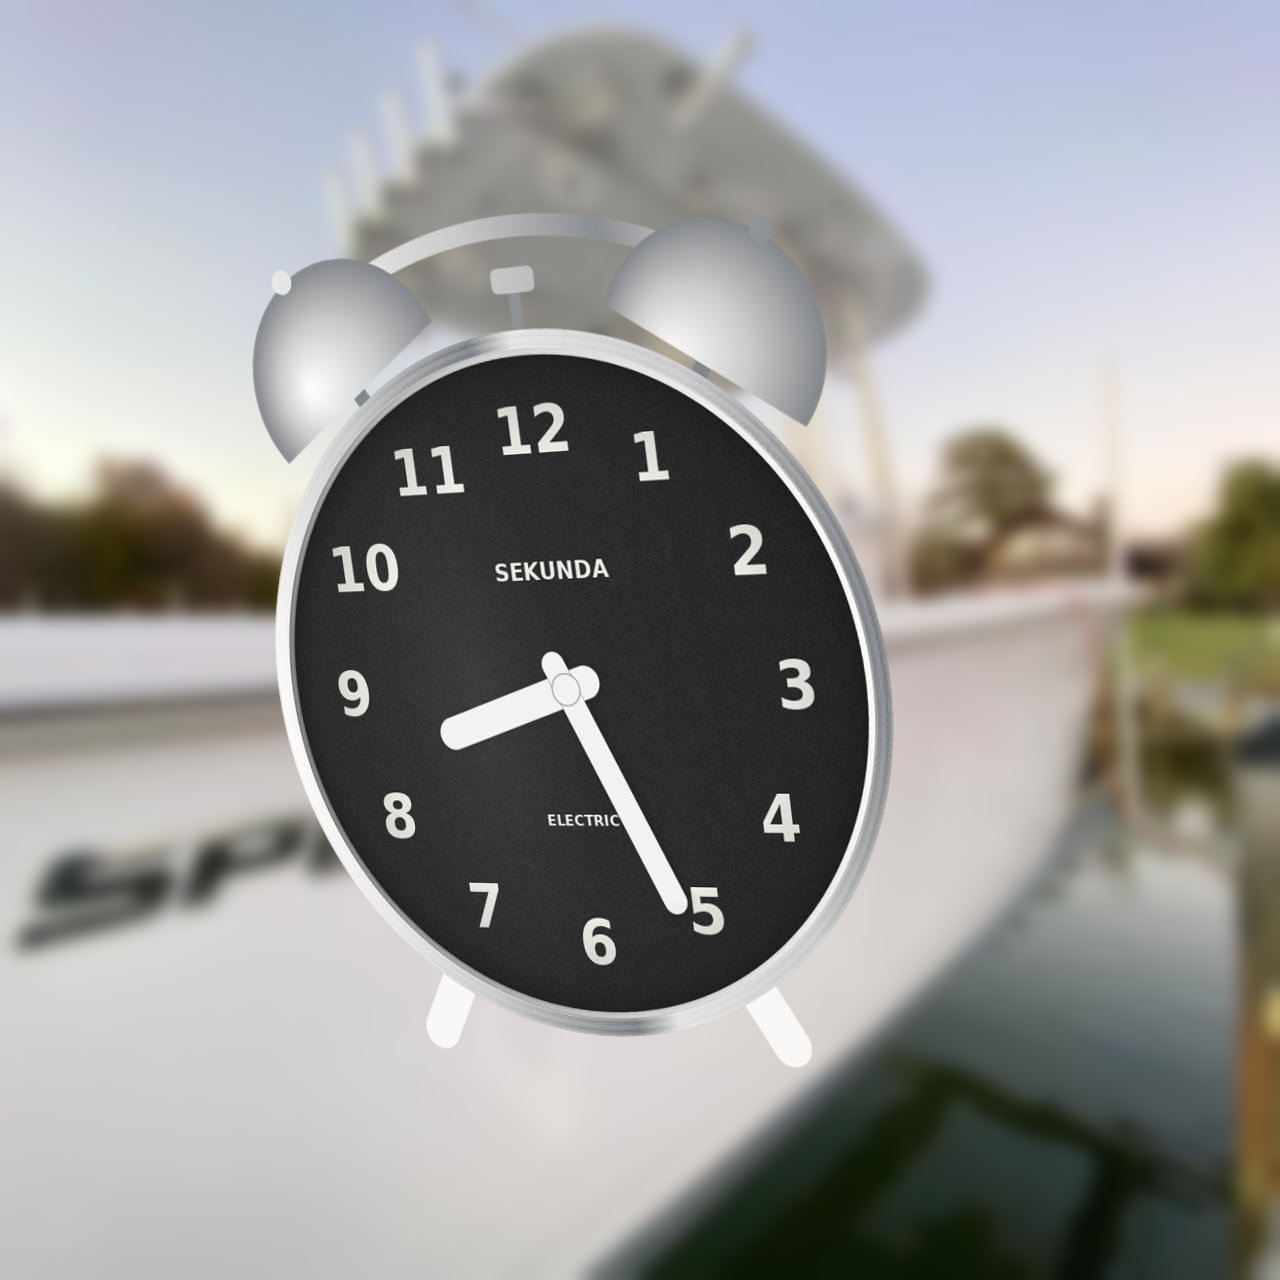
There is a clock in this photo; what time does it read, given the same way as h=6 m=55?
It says h=8 m=26
